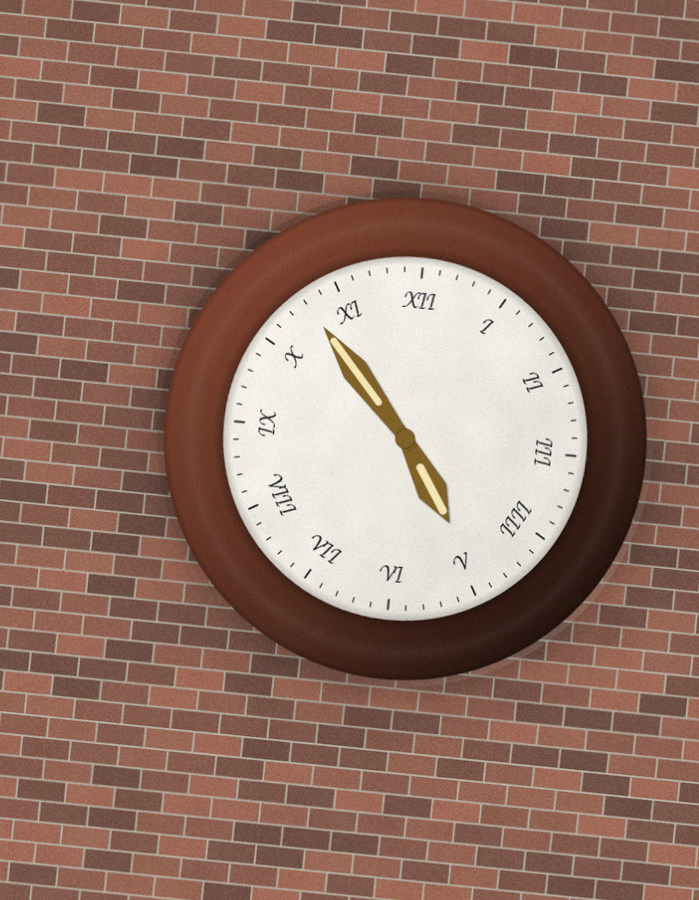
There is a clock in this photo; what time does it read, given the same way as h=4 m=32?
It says h=4 m=53
